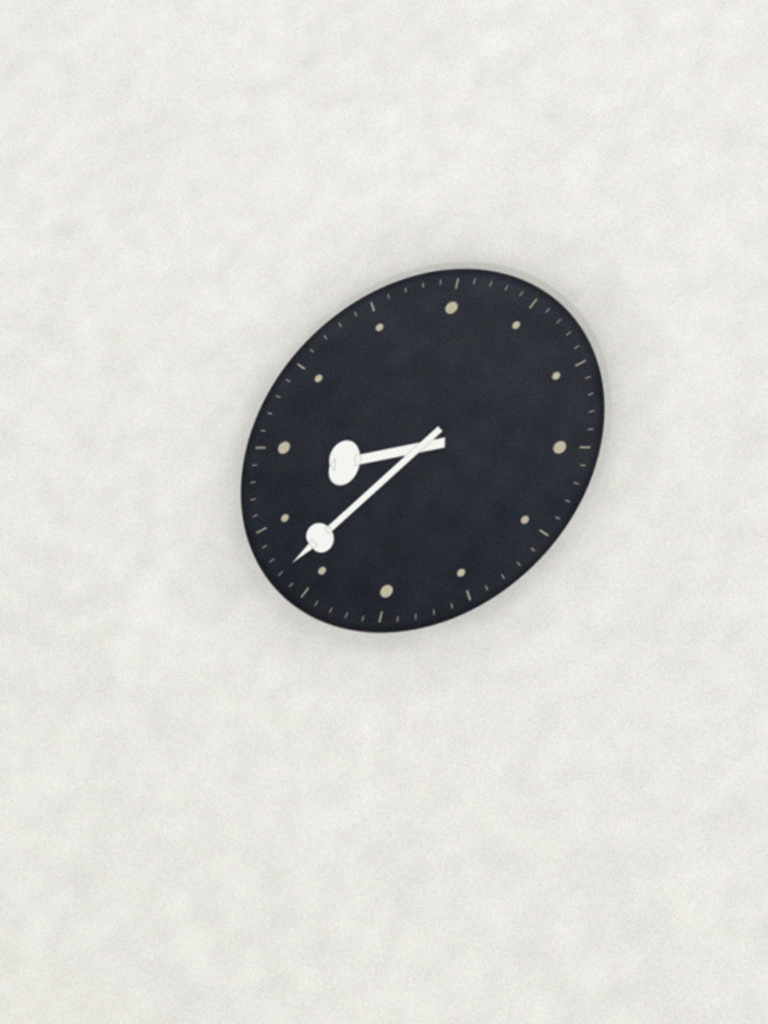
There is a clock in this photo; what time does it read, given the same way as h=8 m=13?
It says h=8 m=37
